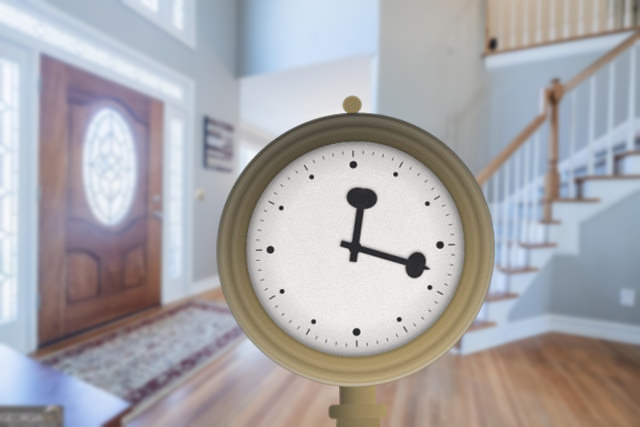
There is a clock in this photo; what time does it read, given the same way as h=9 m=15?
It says h=12 m=18
